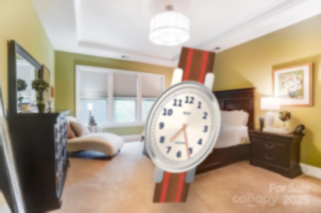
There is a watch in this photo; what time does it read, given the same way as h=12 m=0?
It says h=7 m=26
